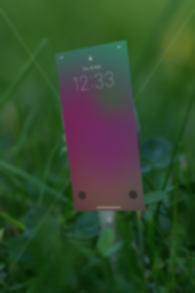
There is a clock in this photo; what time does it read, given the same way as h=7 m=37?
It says h=12 m=33
